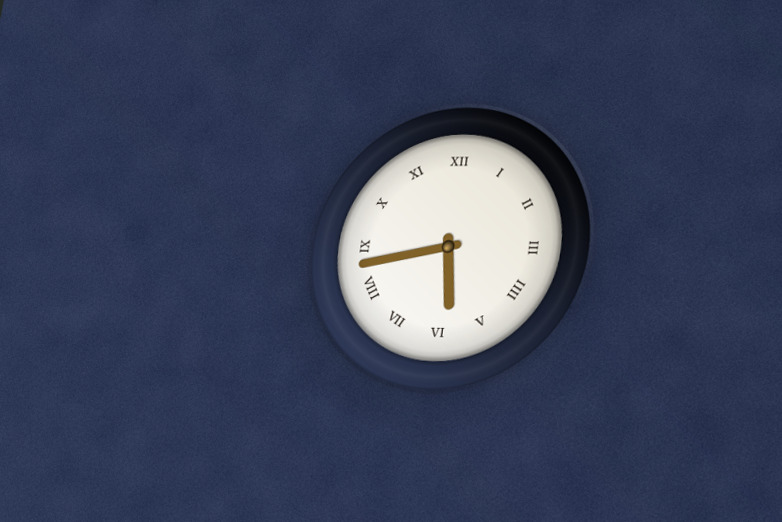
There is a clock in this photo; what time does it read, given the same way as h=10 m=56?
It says h=5 m=43
